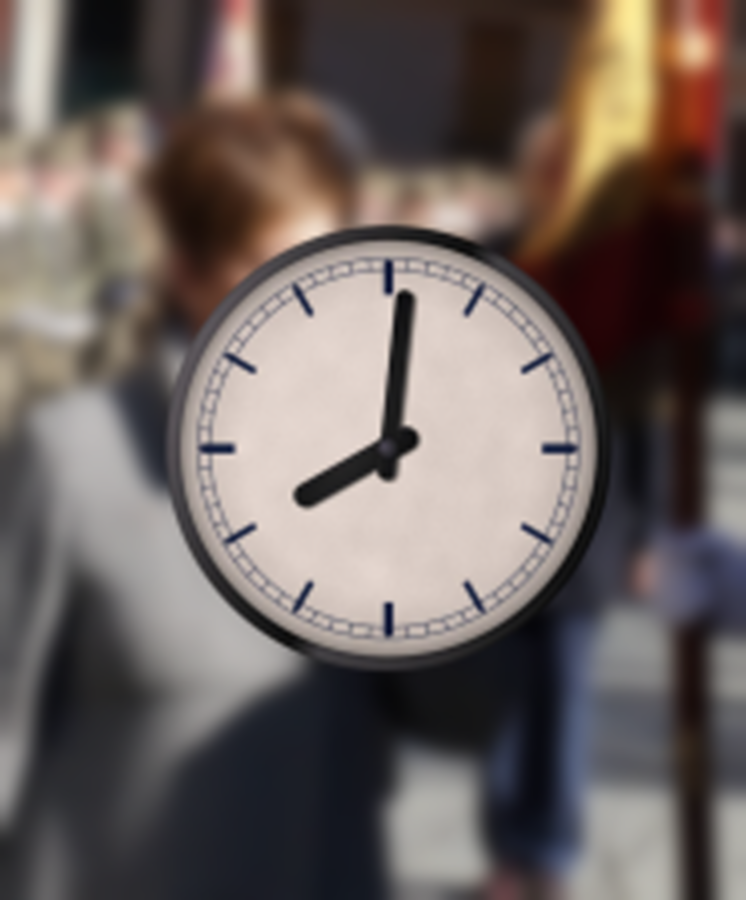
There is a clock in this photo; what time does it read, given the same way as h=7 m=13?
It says h=8 m=1
